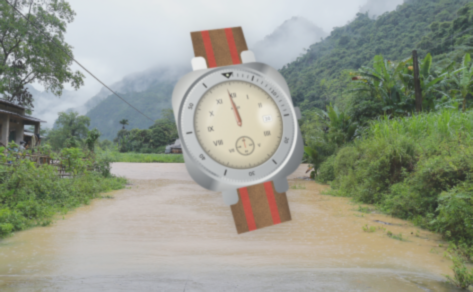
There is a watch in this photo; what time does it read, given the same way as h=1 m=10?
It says h=11 m=59
